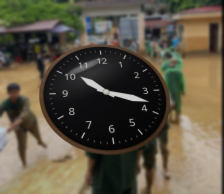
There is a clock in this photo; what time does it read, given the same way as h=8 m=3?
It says h=10 m=18
